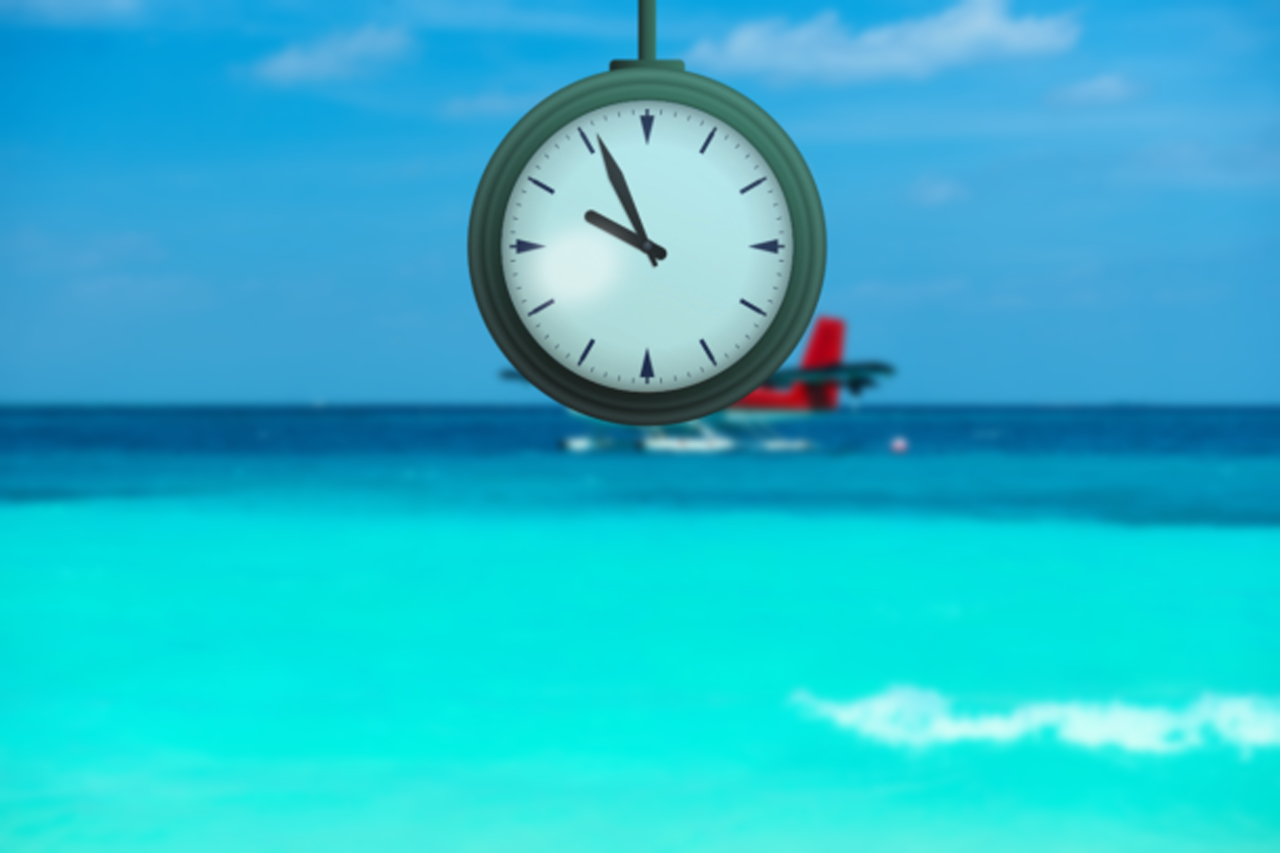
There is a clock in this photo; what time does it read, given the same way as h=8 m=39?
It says h=9 m=56
